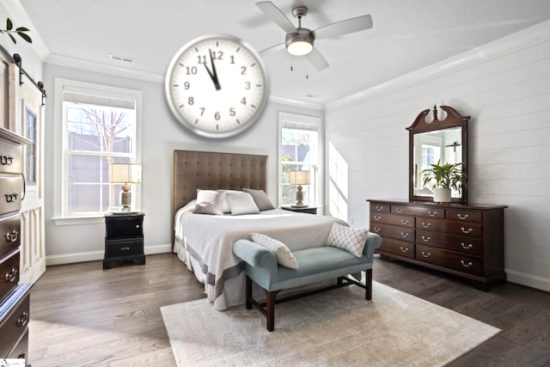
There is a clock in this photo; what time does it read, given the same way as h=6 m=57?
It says h=10 m=58
